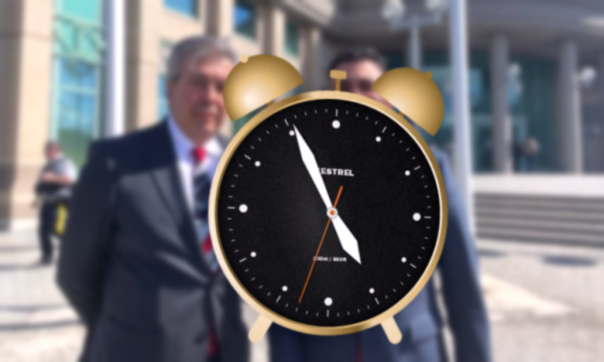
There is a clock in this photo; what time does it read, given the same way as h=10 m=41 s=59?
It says h=4 m=55 s=33
